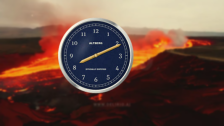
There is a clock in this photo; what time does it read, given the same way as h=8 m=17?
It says h=8 m=11
